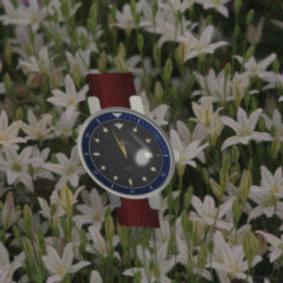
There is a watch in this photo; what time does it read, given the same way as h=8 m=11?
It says h=11 m=57
